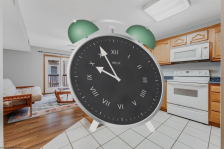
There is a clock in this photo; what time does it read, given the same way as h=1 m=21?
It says h=9 m=56
